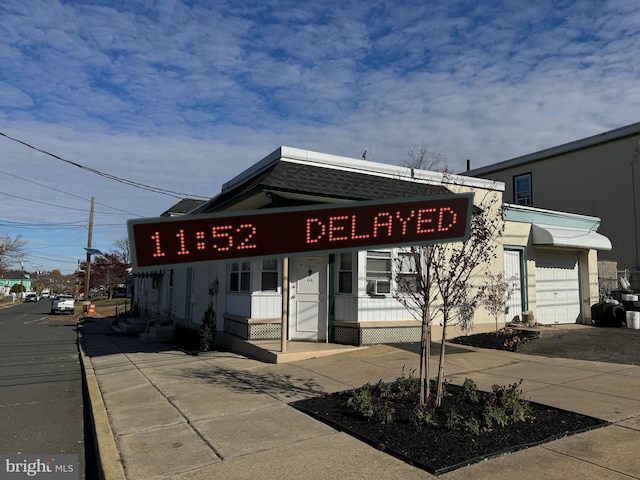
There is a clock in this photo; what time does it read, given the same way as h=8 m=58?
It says h=11 m=52
